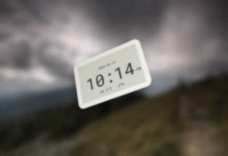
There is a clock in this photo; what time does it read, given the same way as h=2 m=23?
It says h=10 m=14
